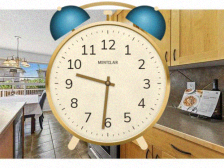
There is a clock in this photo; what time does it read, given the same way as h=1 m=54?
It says h=9 m=31
